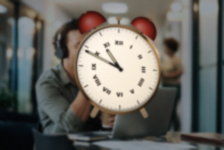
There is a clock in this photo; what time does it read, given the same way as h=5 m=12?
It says h=10 m=49
